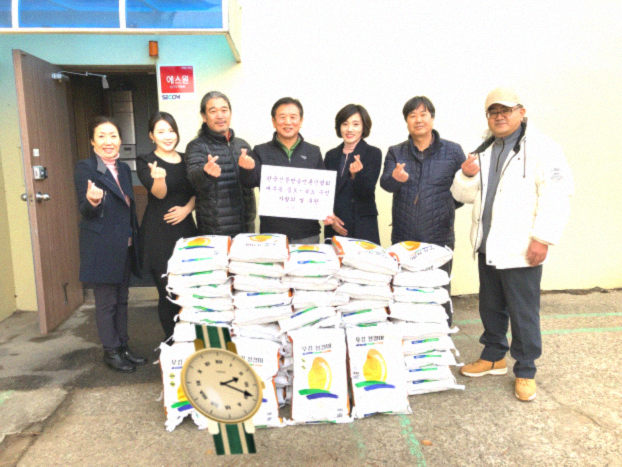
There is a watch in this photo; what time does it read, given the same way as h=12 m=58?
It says h=2 m=19
